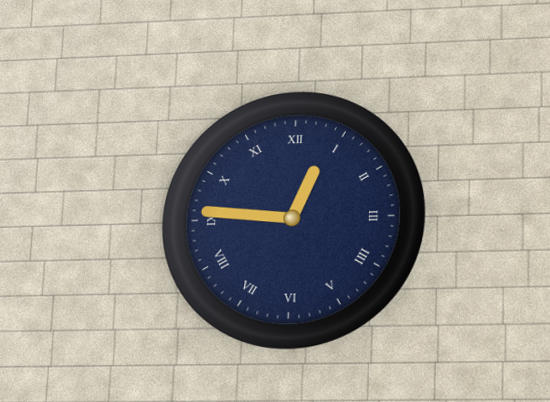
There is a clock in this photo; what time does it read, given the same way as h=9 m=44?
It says h=12 m=46
